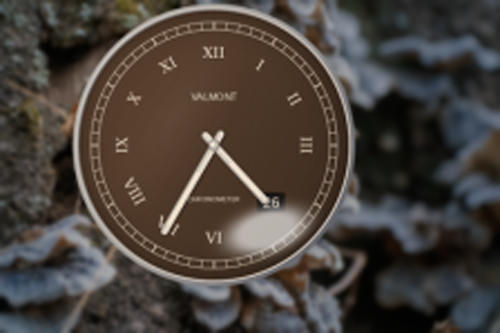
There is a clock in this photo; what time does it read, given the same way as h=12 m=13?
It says h=4 m=35
